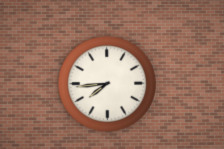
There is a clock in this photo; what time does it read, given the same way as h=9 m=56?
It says h=7 m=44
